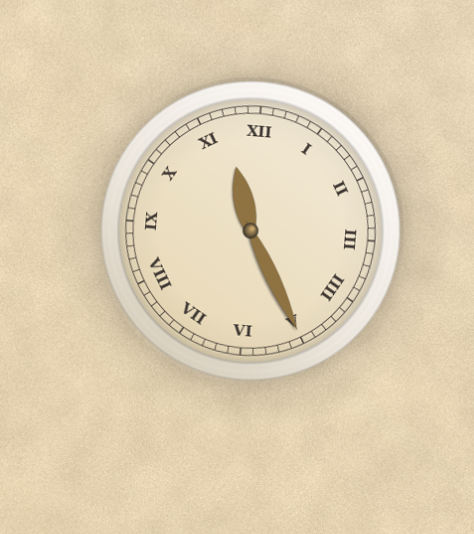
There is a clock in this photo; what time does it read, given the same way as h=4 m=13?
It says h=11 m=25
